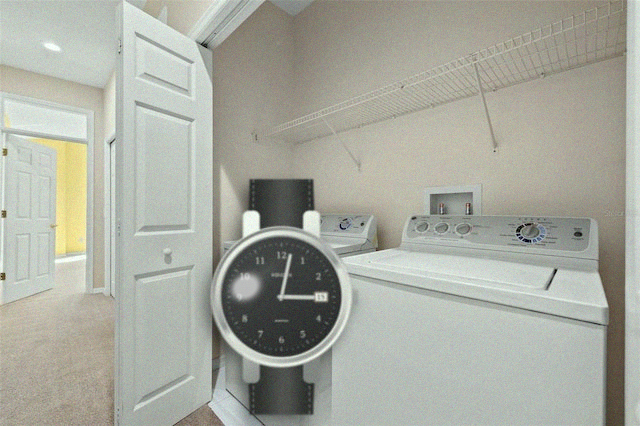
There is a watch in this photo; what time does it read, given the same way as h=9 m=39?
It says h=3 m=2
